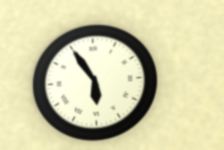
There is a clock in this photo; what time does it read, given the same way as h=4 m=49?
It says h=5 m=55
